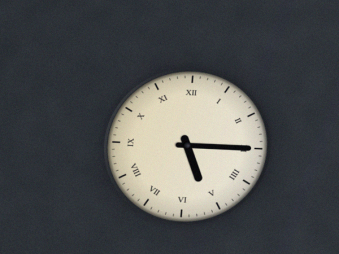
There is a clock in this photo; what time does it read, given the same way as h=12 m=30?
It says h=5 m=15
